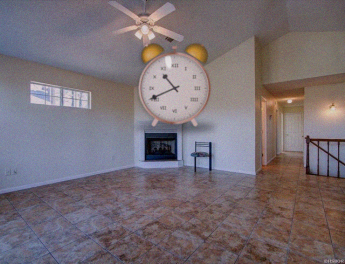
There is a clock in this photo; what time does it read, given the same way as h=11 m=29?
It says h=10 m=41
